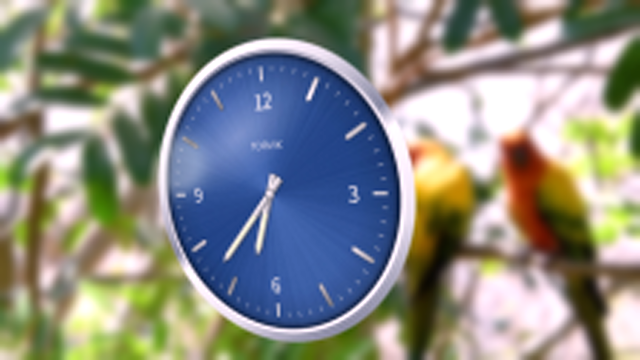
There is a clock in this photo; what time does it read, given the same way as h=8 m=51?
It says h=6 m=37
